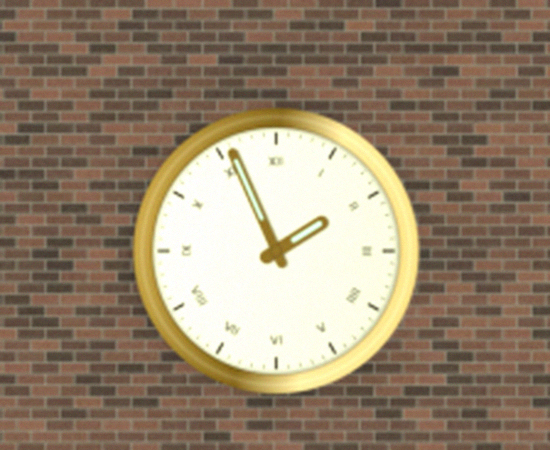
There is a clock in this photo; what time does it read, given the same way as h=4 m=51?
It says h=1 m=56
